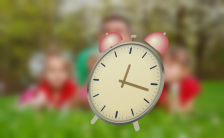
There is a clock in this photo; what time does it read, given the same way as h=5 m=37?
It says h=12 m=17
